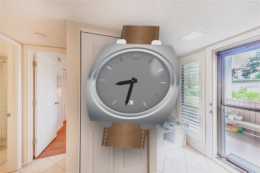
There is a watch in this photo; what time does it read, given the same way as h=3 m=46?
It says h=8 m=31
